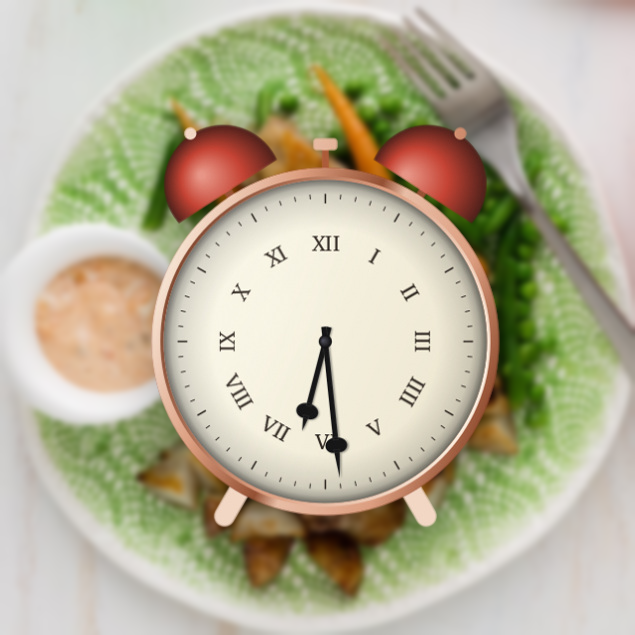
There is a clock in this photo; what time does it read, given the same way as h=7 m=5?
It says h=6 m=29
